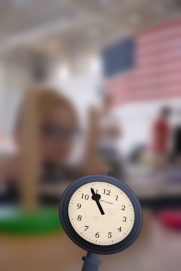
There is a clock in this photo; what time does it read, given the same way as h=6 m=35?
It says h=10 m=54
